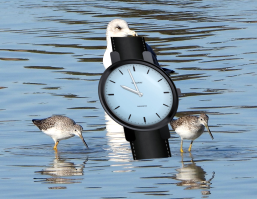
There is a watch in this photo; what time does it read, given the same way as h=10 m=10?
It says h=9 m=58
